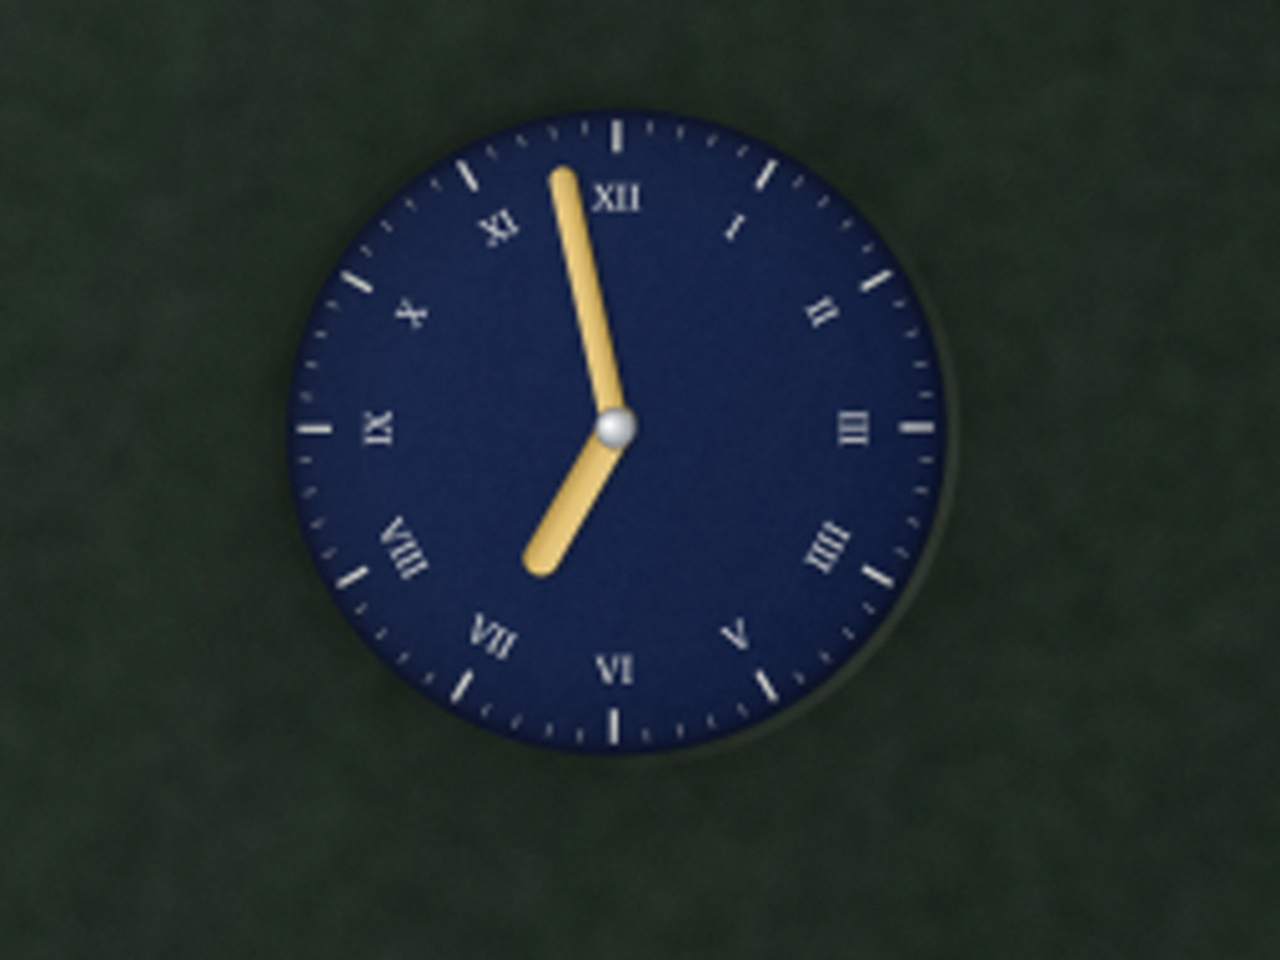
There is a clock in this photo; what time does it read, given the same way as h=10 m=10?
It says h=6 m=58
